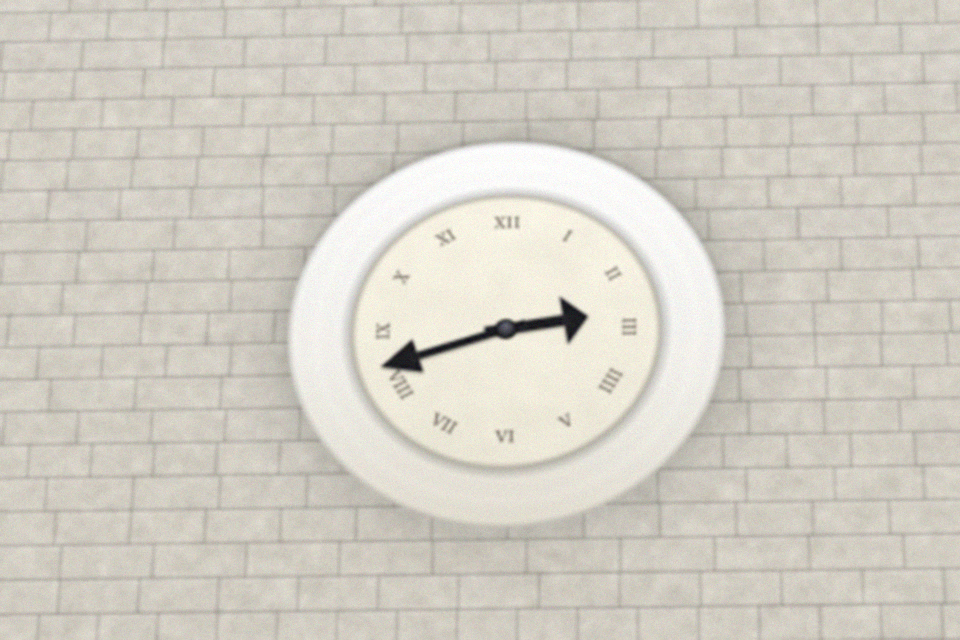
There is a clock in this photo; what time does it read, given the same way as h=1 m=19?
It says h=2 m=42
